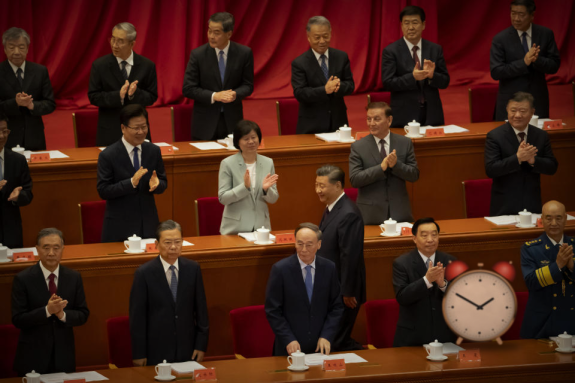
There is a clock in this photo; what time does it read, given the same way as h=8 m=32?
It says h=1 m=50
